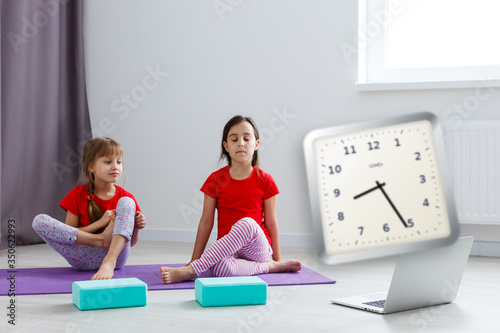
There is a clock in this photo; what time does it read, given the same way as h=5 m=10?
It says h=8 m=26
